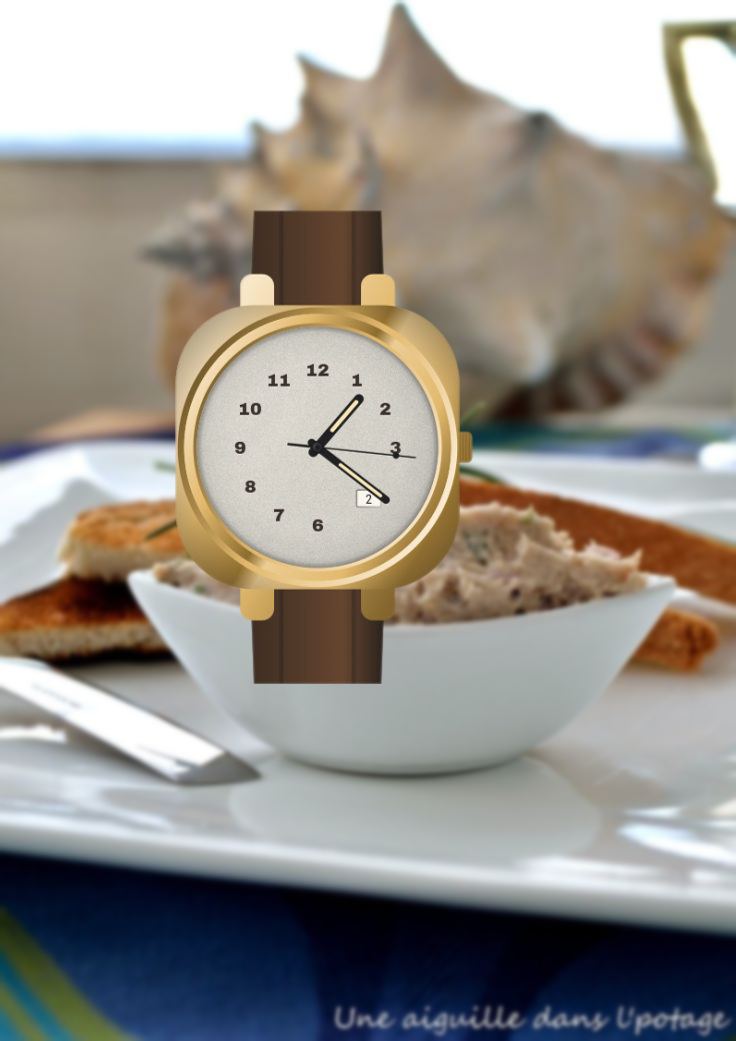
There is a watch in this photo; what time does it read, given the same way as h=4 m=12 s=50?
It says h=1 m=21 s=16
